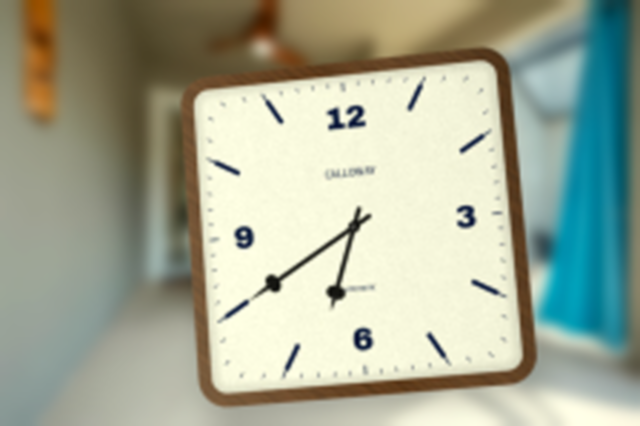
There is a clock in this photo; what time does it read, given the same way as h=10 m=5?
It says h=6 m=40
